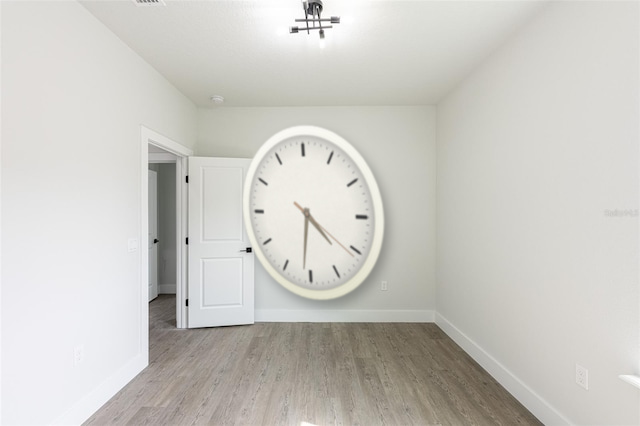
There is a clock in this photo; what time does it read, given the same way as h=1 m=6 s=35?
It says h=4 m=31 s=21
